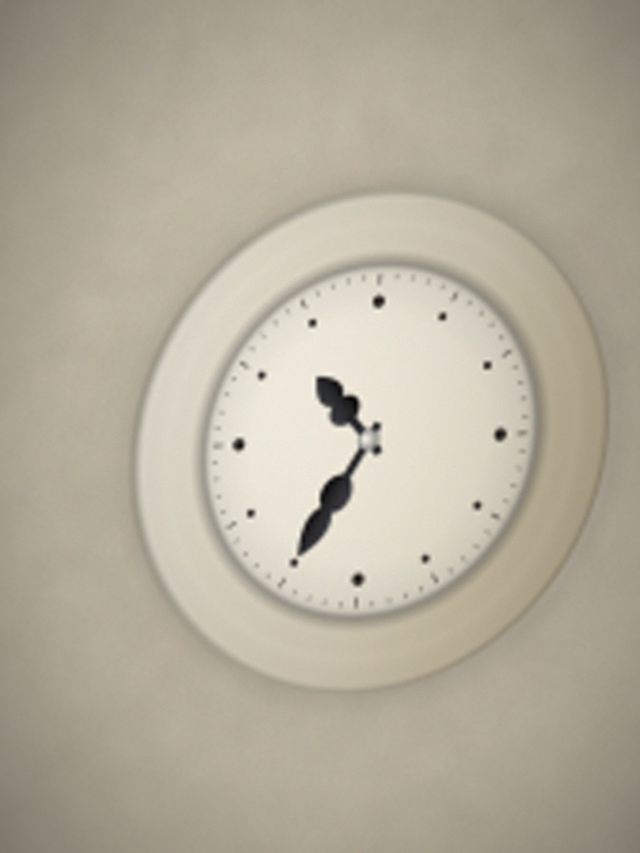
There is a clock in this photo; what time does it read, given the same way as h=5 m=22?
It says h=10 m=35
